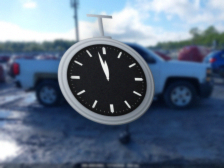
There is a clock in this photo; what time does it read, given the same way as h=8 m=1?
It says h=11 m=58
